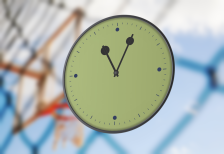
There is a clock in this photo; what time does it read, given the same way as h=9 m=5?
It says h=11 m=4
